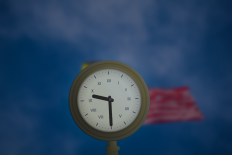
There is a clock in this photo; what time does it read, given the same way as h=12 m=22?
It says h=9 m=30
